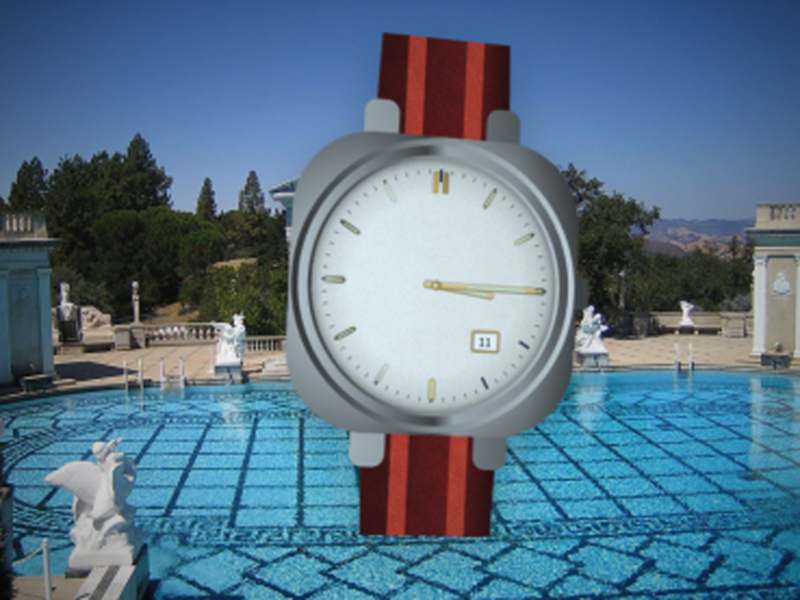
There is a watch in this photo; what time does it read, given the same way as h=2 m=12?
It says h=3 m=15
